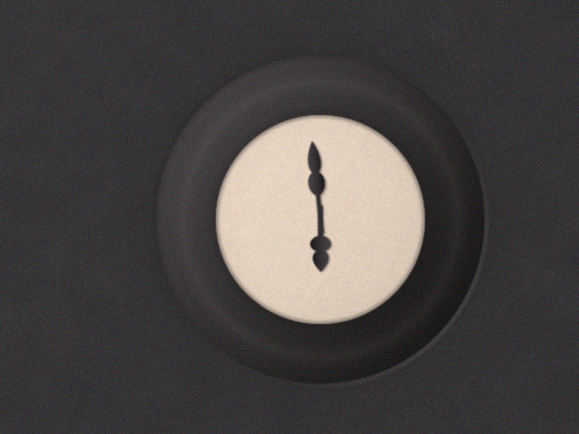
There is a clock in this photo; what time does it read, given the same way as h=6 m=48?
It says h=5 m=59
